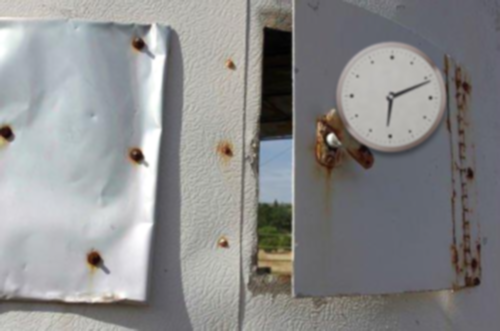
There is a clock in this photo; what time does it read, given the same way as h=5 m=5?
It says h=6 m=11
